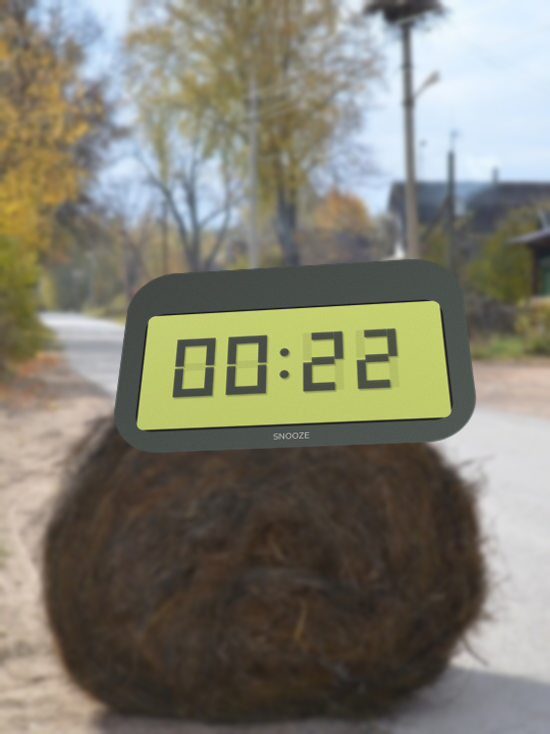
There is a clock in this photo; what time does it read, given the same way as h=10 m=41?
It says h=0 m=22
